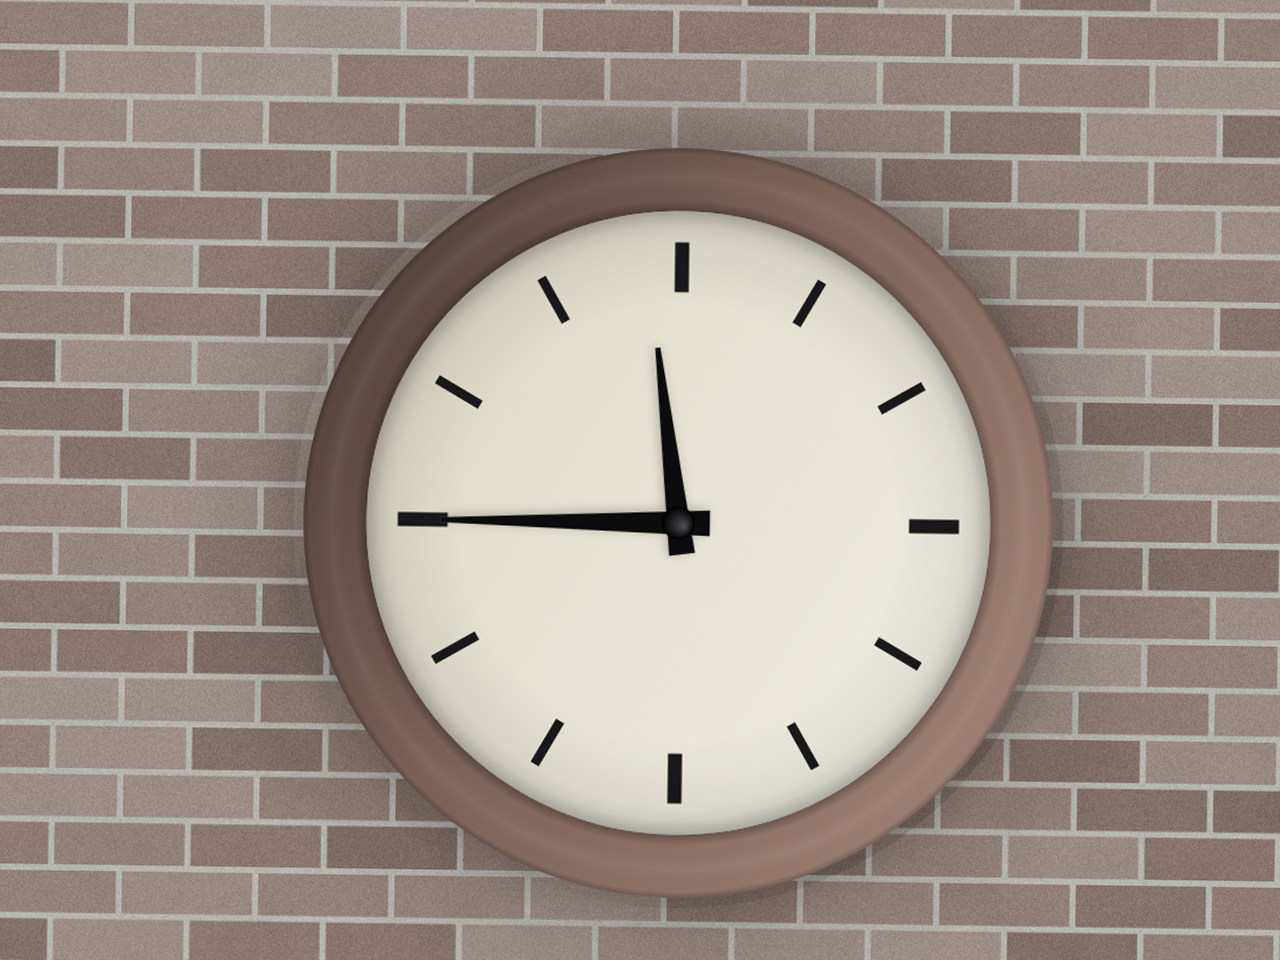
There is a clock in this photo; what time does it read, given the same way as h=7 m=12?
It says h=11 m=45
